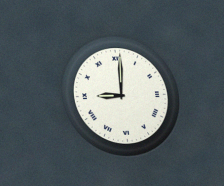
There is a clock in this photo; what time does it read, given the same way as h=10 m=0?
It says h=9 m=1
